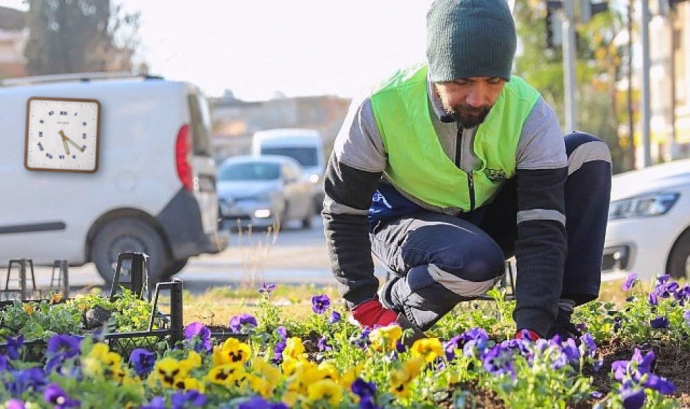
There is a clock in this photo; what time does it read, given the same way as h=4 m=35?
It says h=5 m=21
